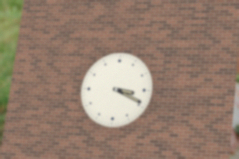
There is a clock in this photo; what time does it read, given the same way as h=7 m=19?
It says h=3 m=19
